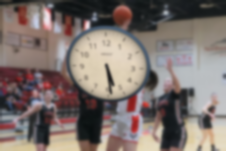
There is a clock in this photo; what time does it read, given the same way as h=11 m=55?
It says h=5 m=29
